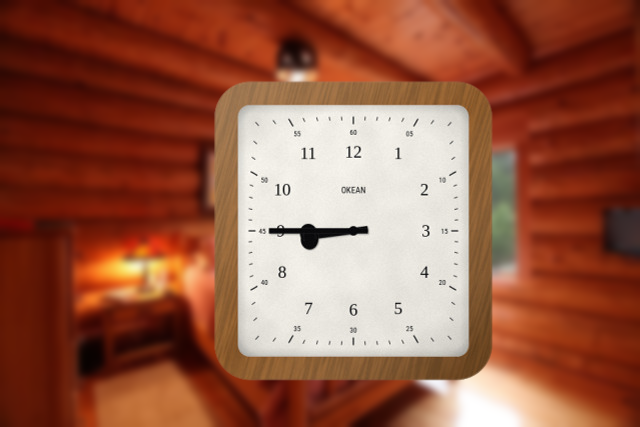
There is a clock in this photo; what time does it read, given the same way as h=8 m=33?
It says h=8 m=45
